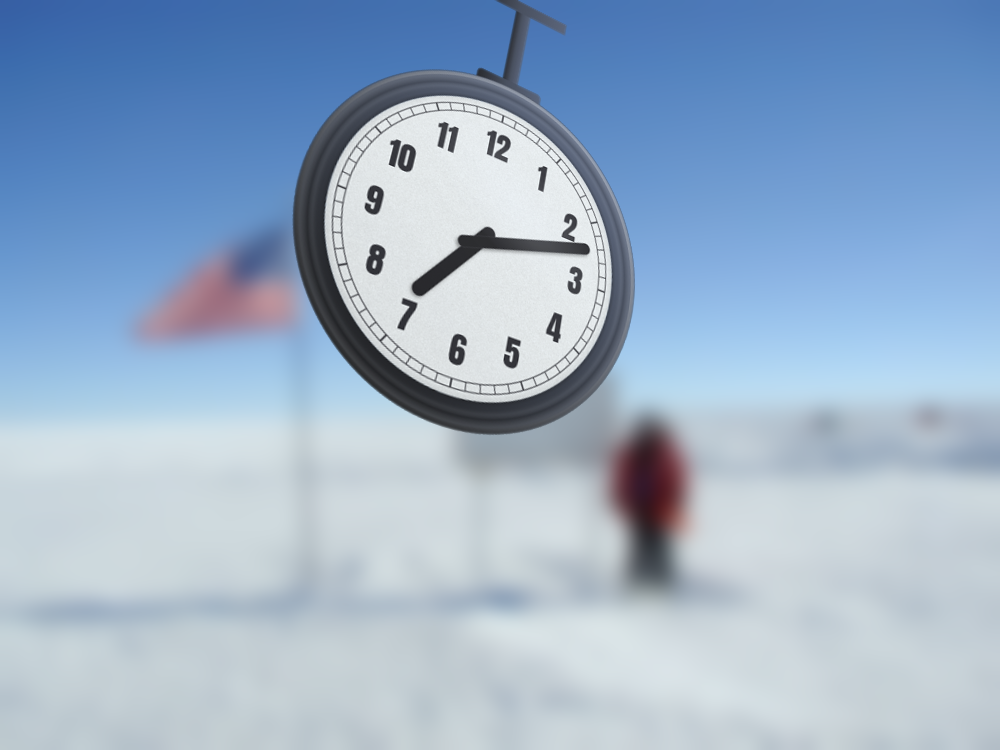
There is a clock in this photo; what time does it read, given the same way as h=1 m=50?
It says h=7 m=12
